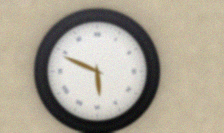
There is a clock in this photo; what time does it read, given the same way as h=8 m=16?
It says h=5 m=49
